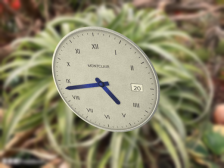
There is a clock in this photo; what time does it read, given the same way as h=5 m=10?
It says h=4 m=43
